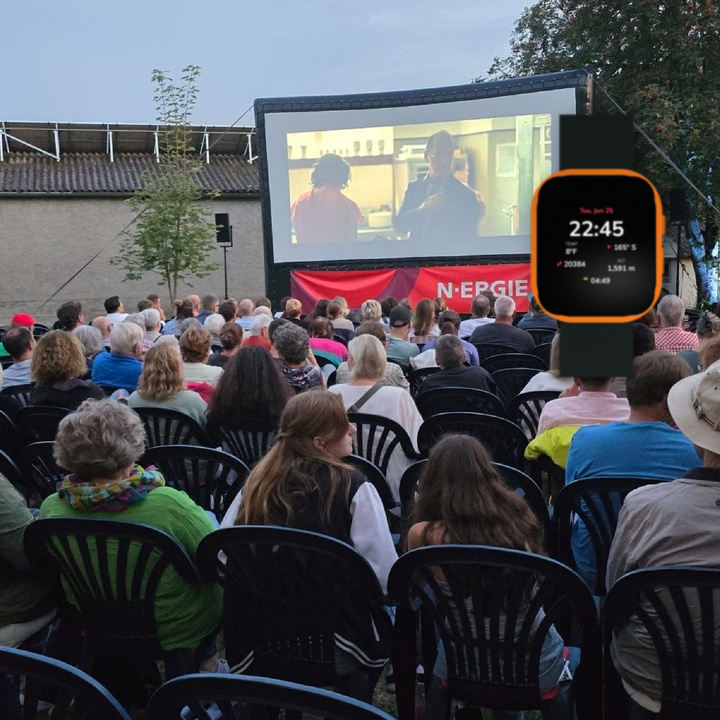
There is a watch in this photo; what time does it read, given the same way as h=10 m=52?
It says h=22 m=45
